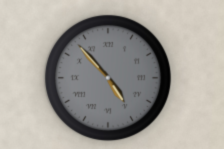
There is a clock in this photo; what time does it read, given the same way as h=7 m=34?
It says h=4 m=53
